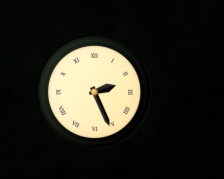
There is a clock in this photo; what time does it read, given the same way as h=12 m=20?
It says h=2 m=26
